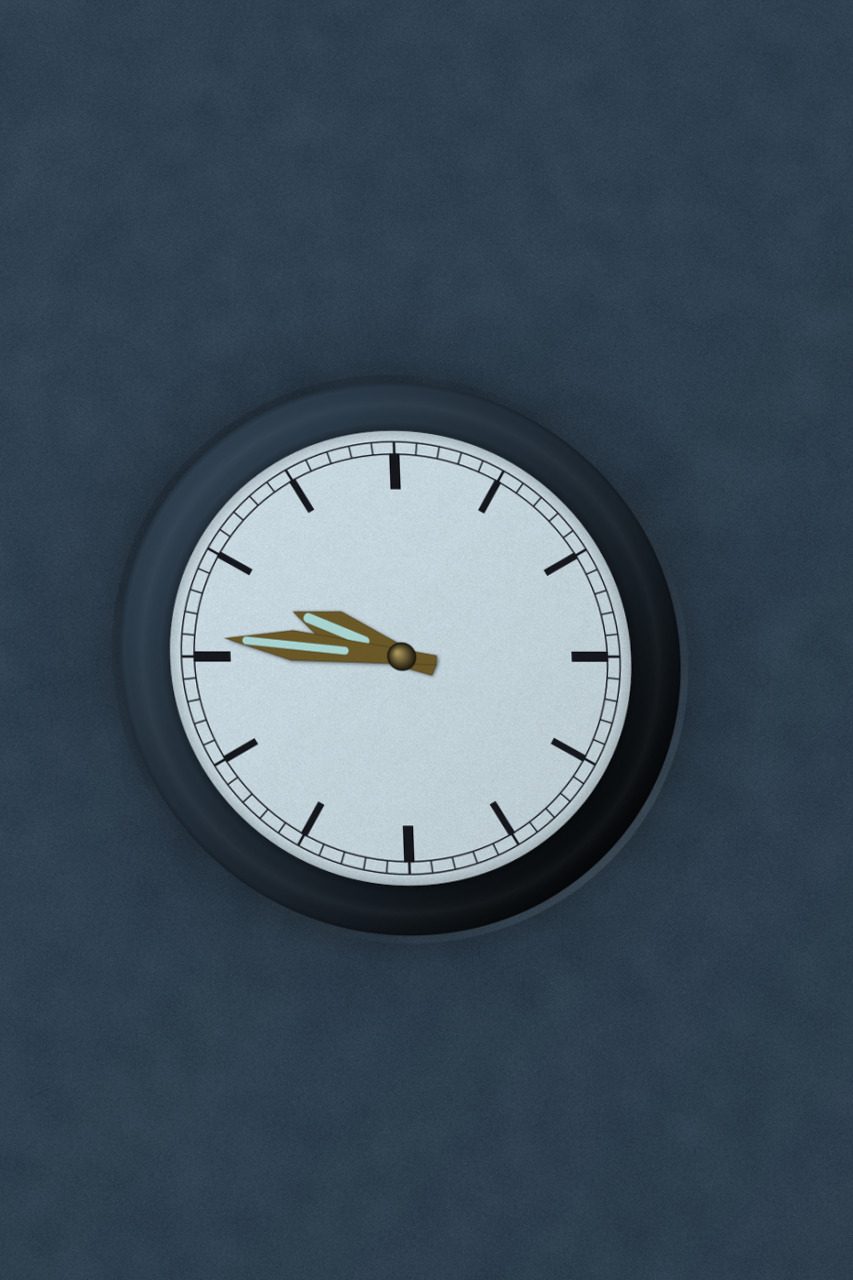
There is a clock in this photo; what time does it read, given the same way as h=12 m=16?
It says h=9 m=46
